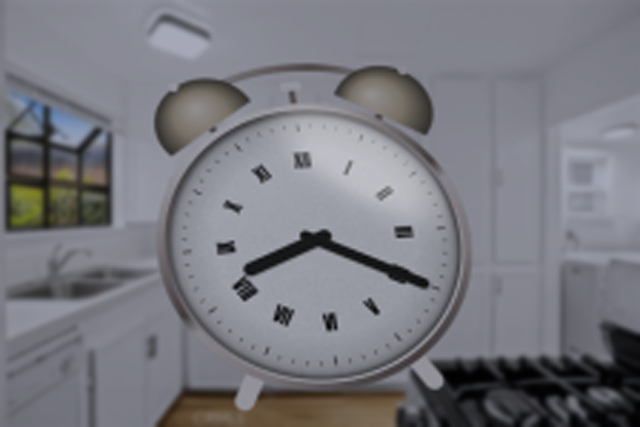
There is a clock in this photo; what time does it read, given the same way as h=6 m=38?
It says h=8 m=20
